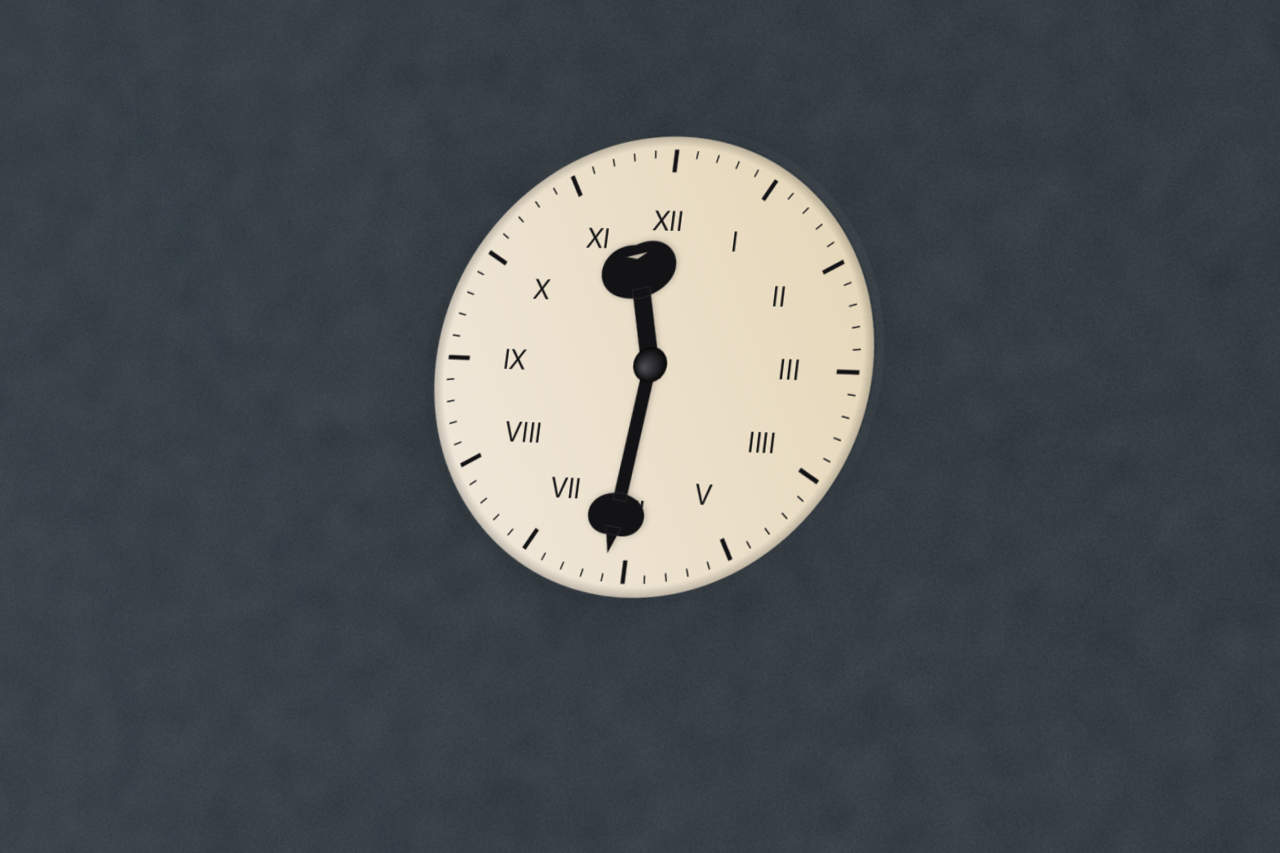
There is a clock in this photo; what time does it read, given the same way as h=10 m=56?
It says h=11 m=31
